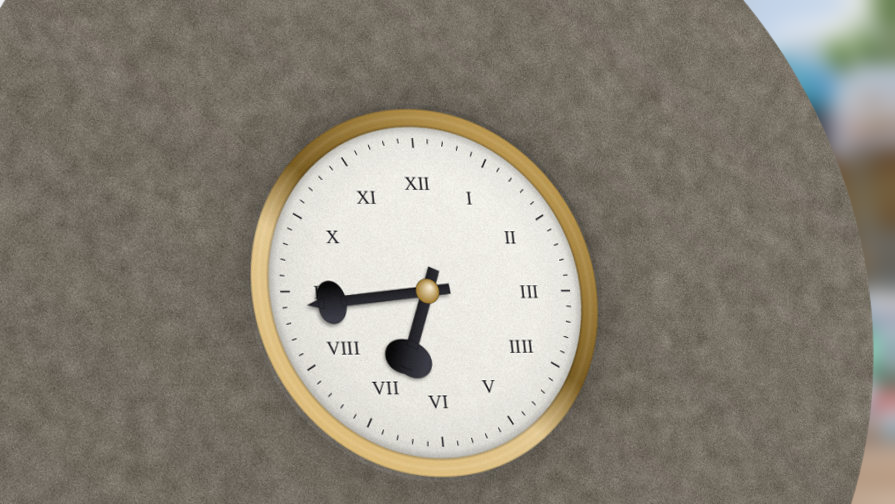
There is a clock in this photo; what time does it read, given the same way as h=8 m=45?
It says h=6 m=44
